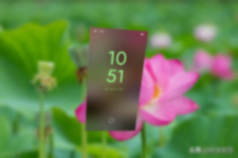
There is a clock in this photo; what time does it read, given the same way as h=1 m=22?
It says h=10 m=51
